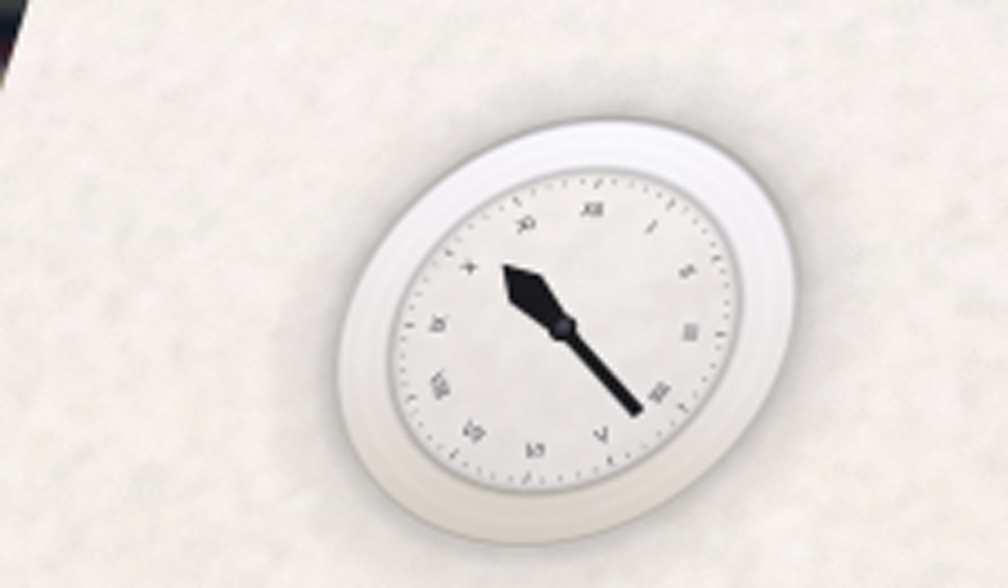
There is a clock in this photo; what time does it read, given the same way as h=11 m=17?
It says h=10 m=22
